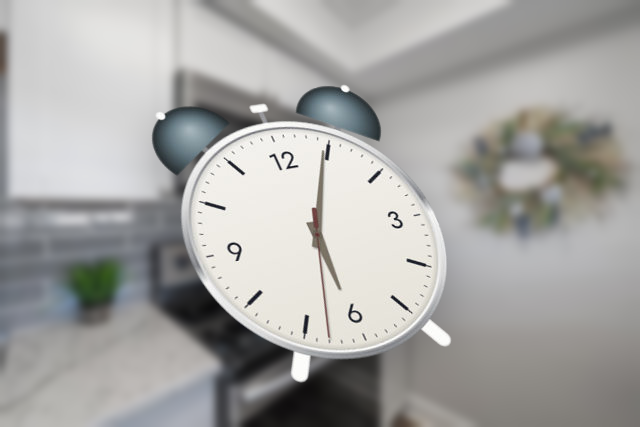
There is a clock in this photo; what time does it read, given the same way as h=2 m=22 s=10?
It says h=6 m=4 s=33
